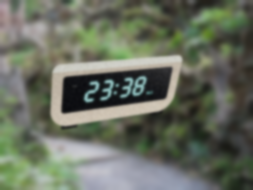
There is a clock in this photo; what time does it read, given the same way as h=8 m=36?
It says h=23 m=38
